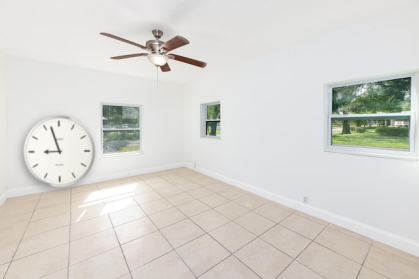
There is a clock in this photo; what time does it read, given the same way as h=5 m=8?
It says h=8 m=57
